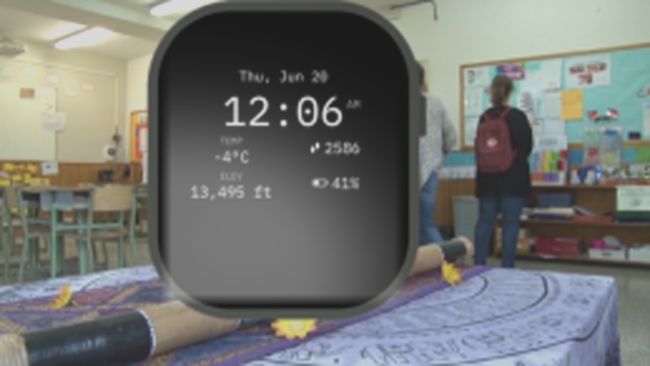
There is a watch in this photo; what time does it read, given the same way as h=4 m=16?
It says h=12 m=6
